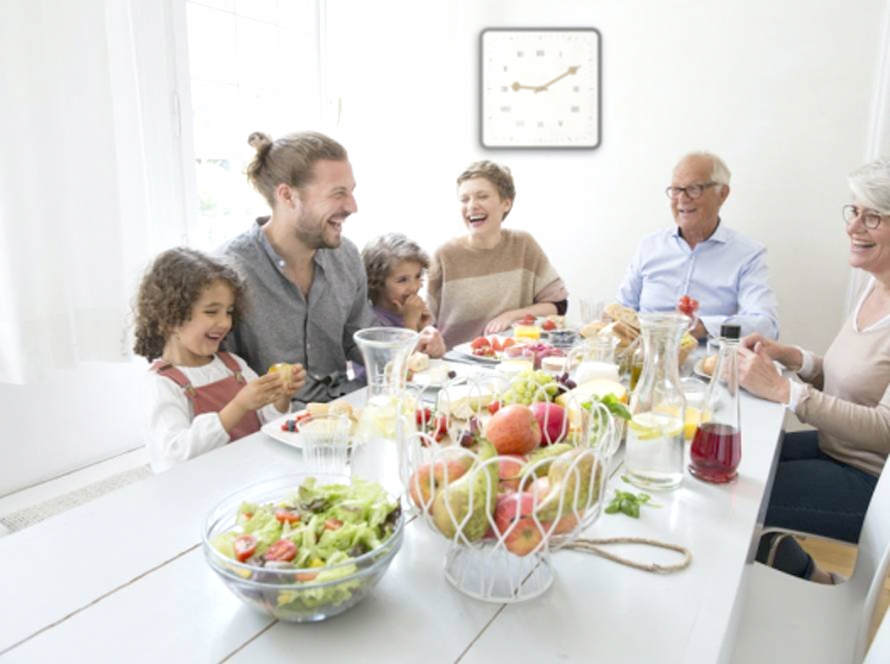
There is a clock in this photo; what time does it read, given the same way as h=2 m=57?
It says h=9 m=10
